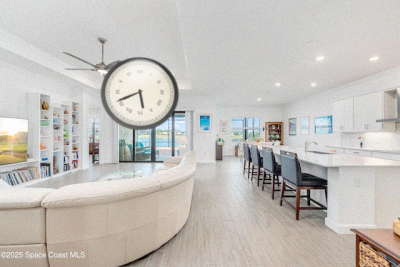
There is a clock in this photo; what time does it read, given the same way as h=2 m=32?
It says h=5 m=41
